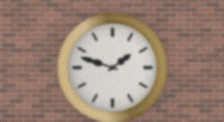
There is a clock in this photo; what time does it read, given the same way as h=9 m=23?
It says h=1 m=48
